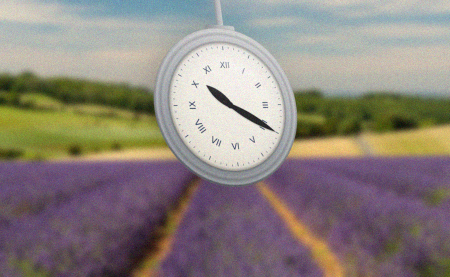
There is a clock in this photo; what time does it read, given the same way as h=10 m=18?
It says h=10 m=20
